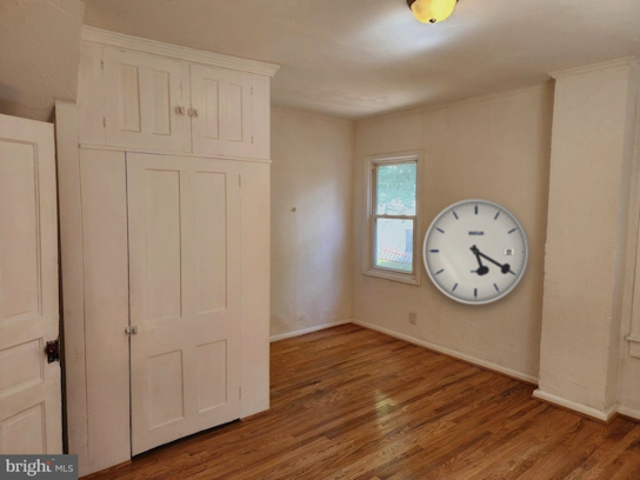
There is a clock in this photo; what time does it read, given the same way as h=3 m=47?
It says h=5 m=20
